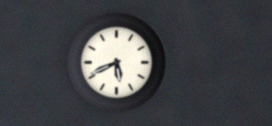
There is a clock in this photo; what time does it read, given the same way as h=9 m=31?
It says h=5 m=41
